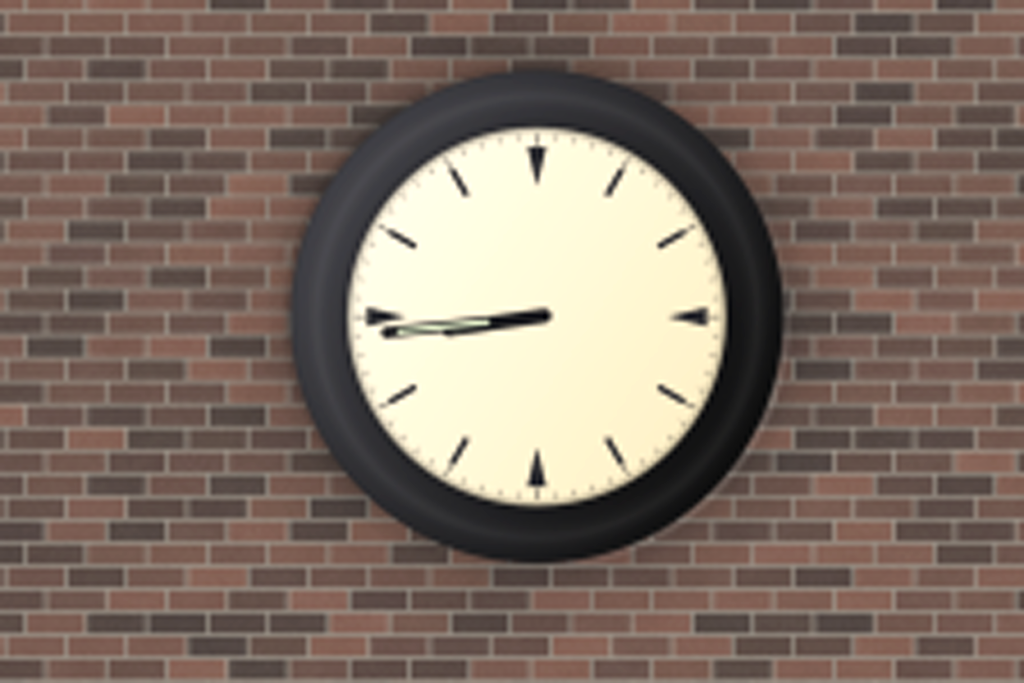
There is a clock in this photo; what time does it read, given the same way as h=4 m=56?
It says h=8 m=44
